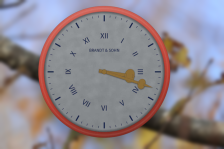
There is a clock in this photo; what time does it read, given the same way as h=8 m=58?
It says h=3 m=18
